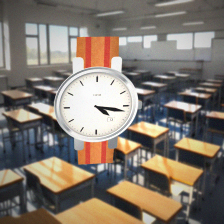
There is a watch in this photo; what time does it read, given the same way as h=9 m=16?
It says h=4 m=17
